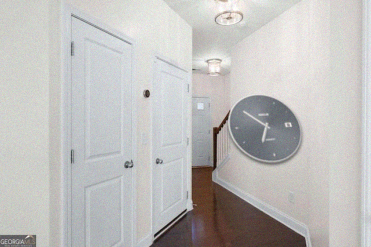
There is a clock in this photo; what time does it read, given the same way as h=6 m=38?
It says h=6 m=52
